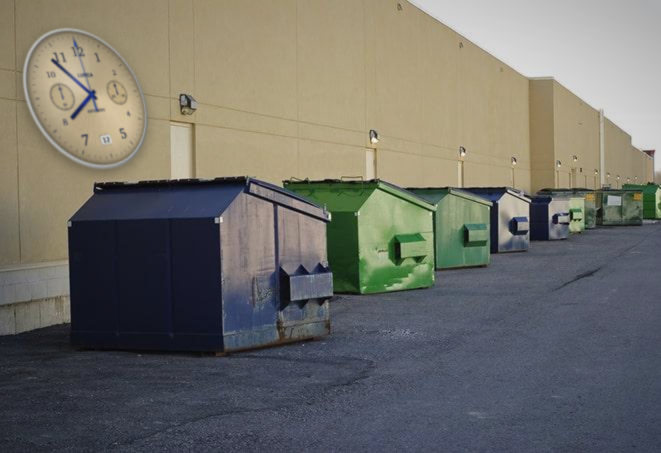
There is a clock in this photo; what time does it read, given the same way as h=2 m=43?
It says h=7 m=53
